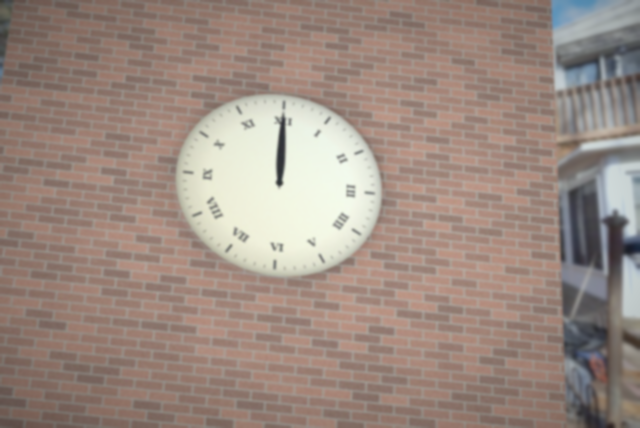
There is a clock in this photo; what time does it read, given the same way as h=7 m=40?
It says h=12 m=0
